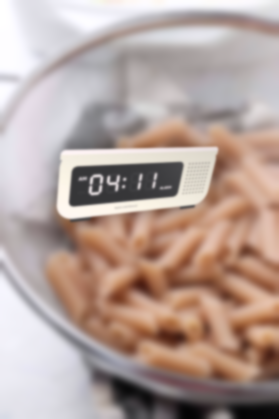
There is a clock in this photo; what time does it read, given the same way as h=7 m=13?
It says h=4 m=11
